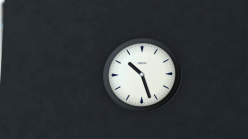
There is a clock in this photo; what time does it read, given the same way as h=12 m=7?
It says h=10 m=27
